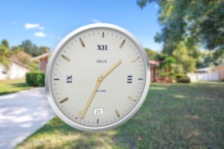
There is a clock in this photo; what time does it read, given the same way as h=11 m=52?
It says h=1 m=34
